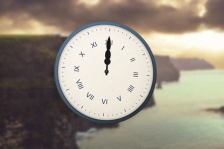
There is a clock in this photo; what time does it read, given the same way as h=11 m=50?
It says h=12 m=0
